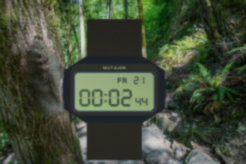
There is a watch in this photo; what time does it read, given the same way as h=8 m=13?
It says h=0 m=2
